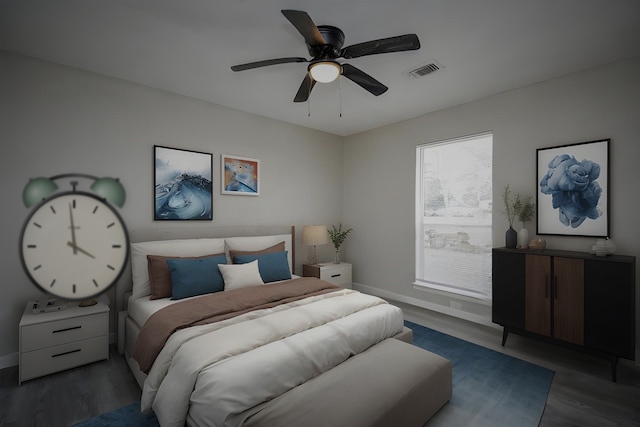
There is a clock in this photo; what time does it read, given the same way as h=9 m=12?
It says h=3 m=59
